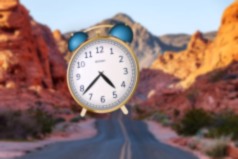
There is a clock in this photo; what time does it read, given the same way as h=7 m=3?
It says h=4 m=38
